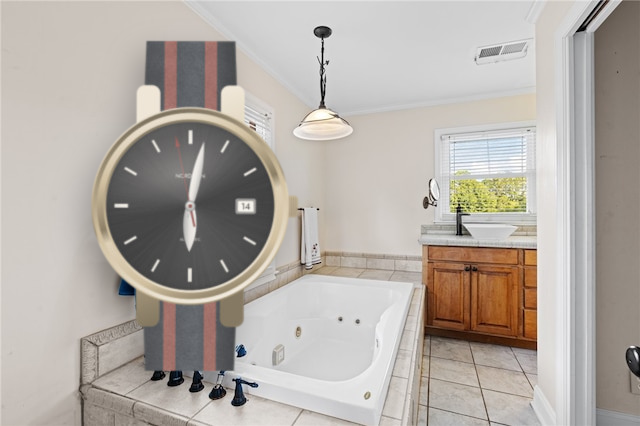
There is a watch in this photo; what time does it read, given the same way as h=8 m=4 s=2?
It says h=6 m=1 s=58
